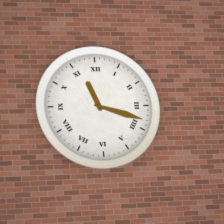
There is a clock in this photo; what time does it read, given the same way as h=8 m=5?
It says h=11 m=18
